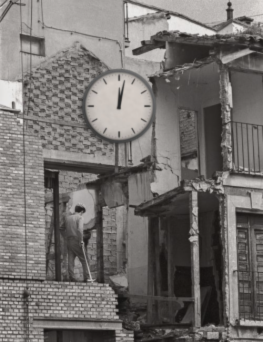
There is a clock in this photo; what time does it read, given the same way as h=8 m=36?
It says h=12 m=2
